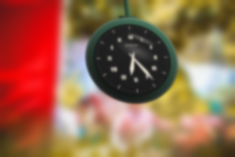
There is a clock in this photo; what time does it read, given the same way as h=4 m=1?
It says h=6 m=24
